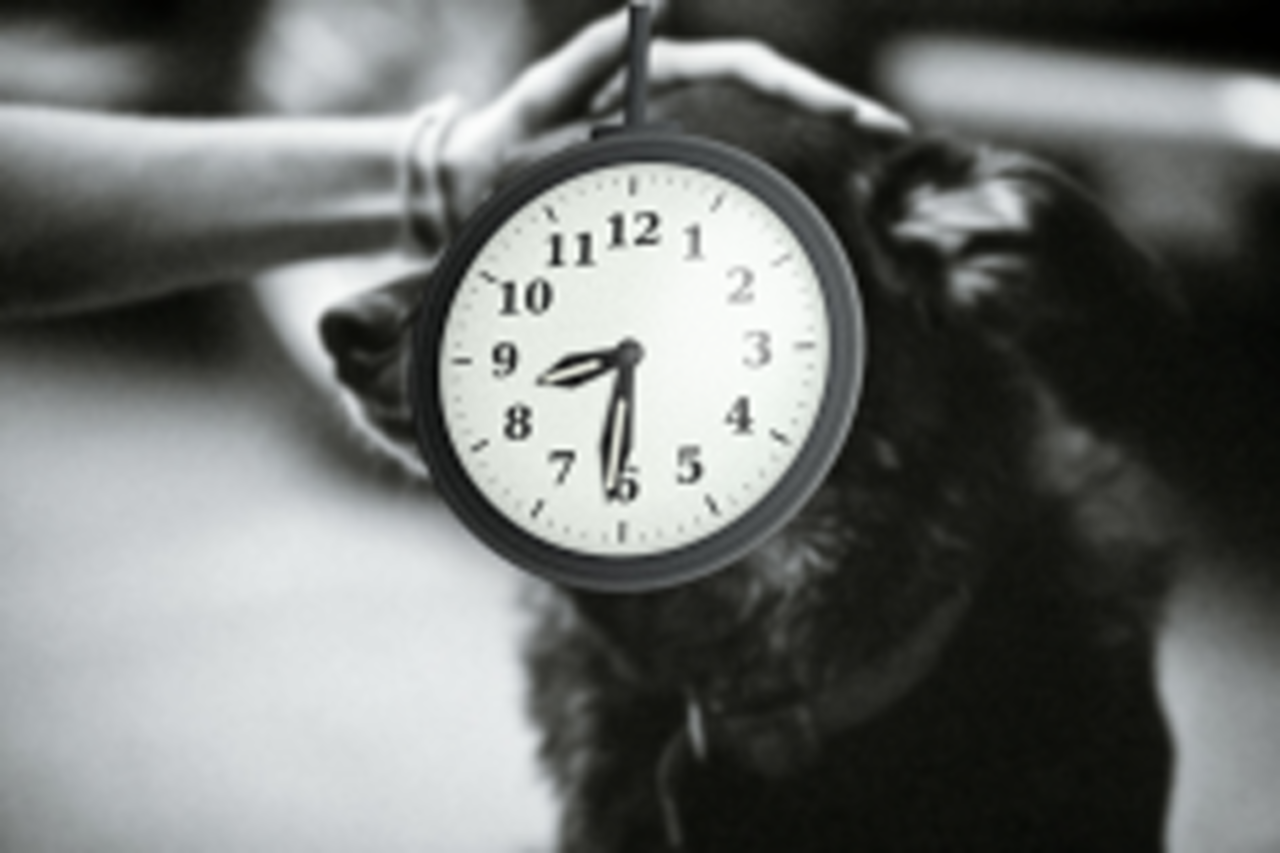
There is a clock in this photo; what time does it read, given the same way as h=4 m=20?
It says h=8 m=31
